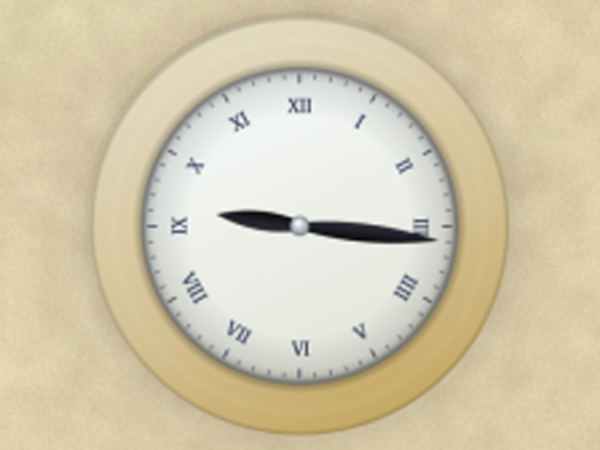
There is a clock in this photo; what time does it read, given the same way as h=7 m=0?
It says h=9 m=16
